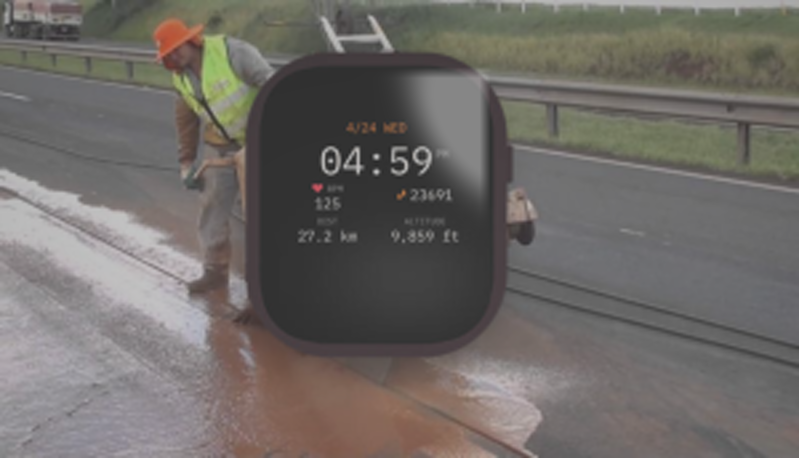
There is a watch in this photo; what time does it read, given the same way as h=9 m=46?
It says h=4 m=59
